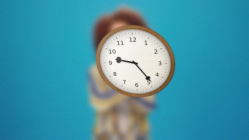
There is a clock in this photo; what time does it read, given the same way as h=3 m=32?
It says h=9 m=24
